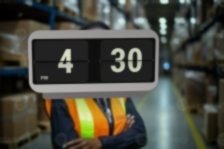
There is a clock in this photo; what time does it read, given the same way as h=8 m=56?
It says h=4 m=30
